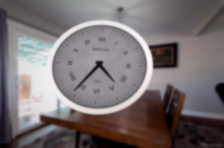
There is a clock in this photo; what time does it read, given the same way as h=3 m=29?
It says h=4 m=36
